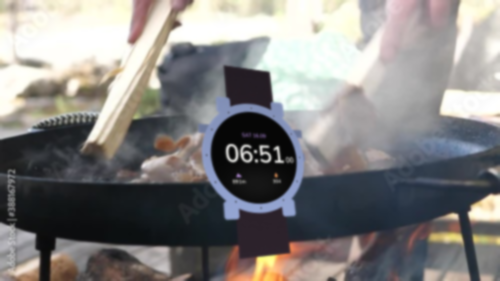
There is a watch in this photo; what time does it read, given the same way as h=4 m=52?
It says h=6 m=51
